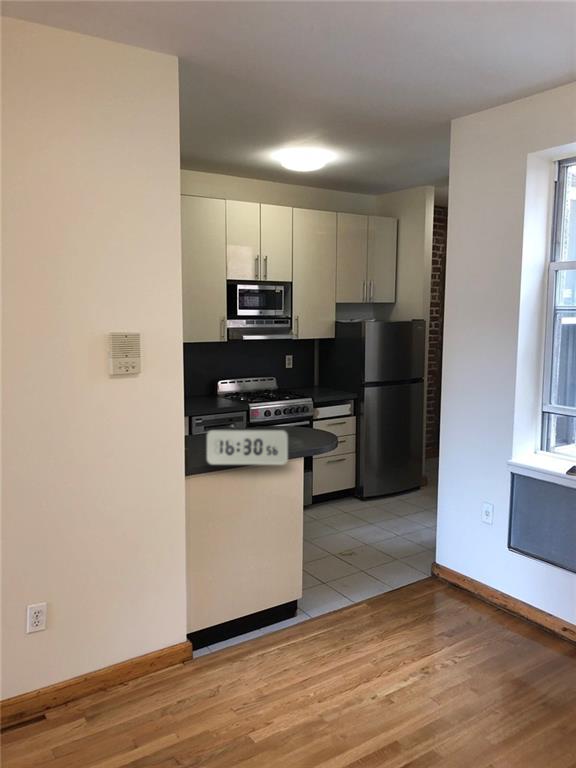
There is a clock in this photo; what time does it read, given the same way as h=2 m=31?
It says h=16 m=30
